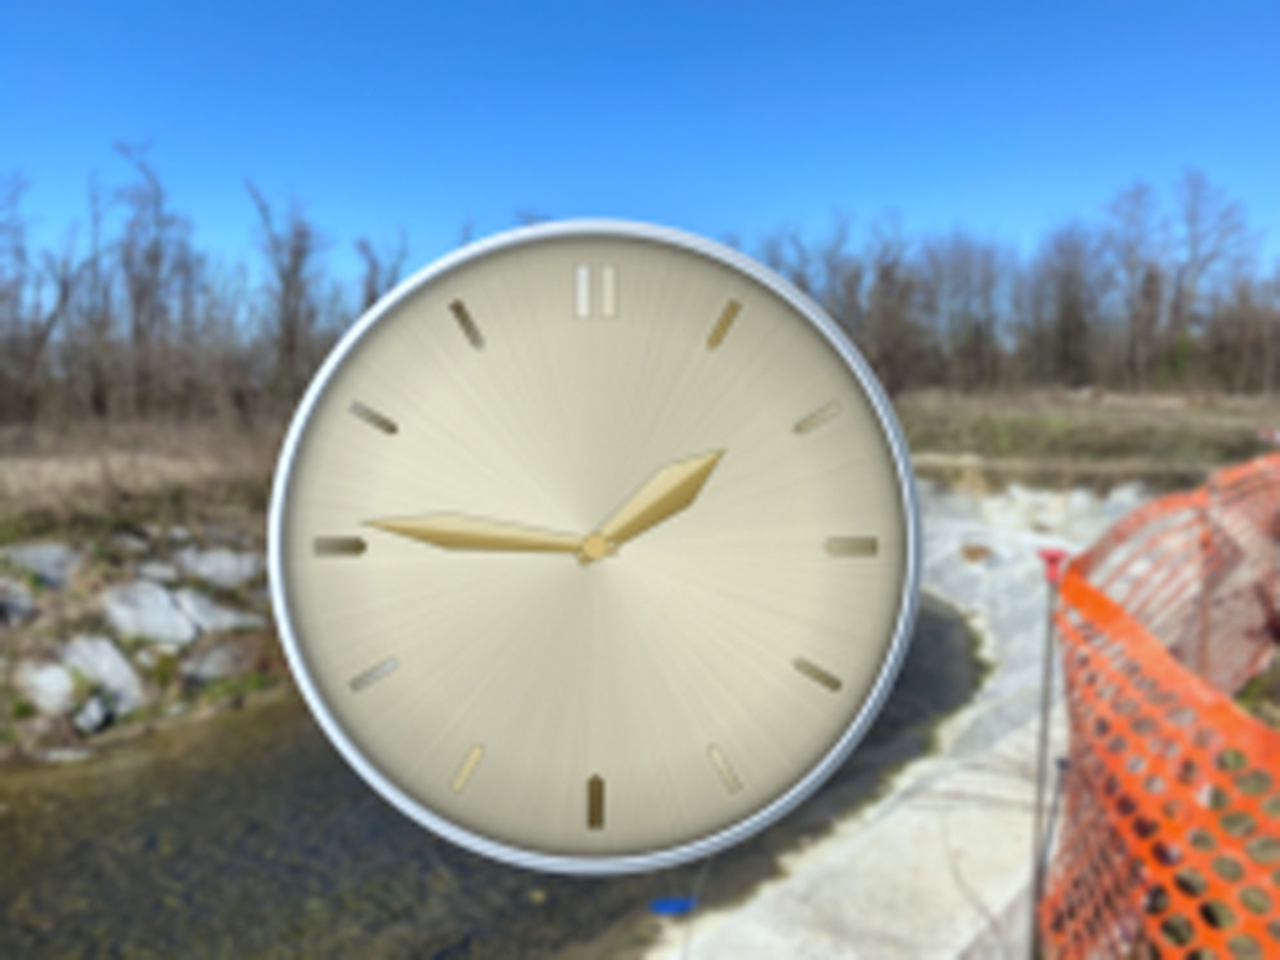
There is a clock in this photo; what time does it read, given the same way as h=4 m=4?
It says h=1 m=46
